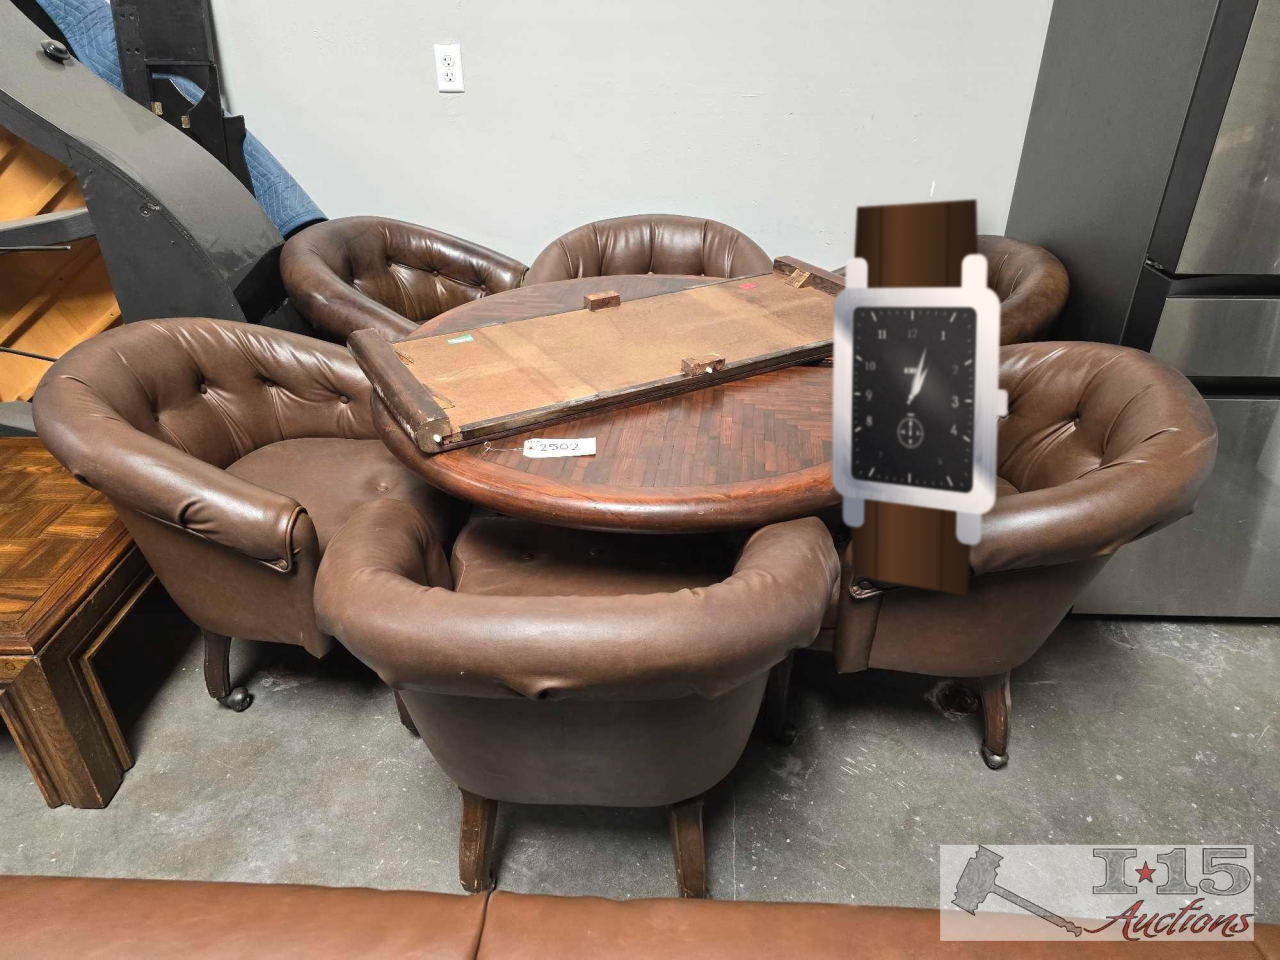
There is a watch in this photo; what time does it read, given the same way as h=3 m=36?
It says h=1 m=3
